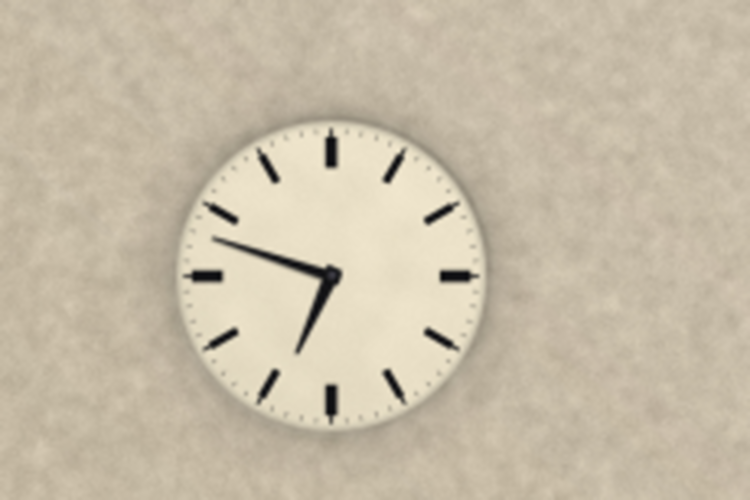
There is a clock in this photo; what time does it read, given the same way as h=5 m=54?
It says h=6 m=48
